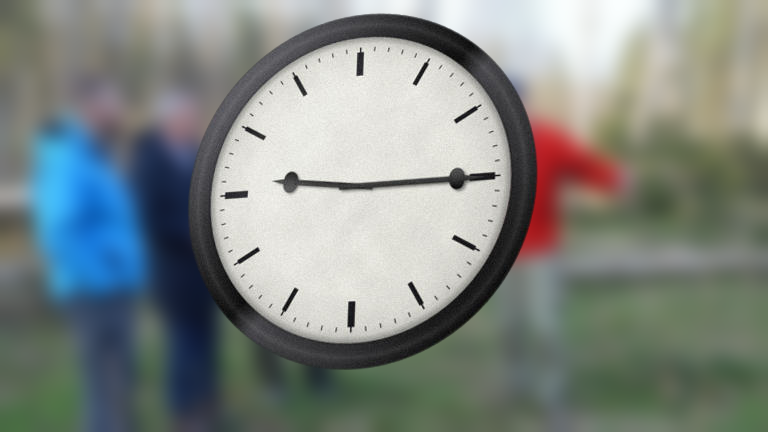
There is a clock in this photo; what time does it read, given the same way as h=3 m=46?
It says h=9 m=15
